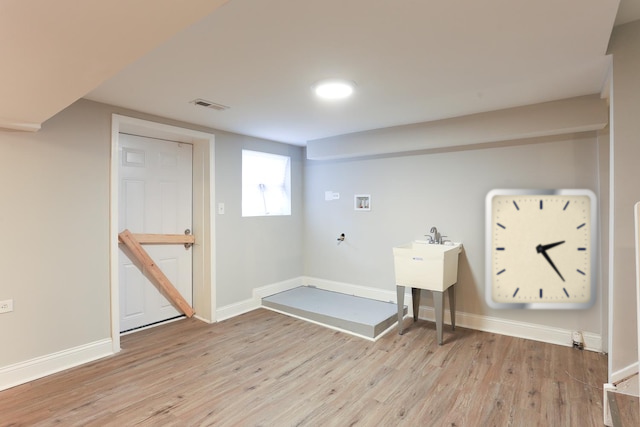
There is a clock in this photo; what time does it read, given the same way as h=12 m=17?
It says h=2 m=24
